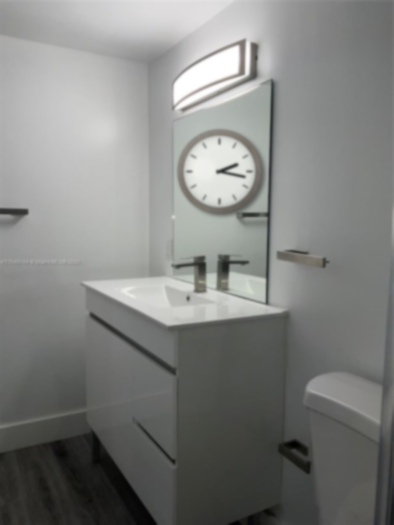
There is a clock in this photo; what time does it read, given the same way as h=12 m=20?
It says h=2 m=17
